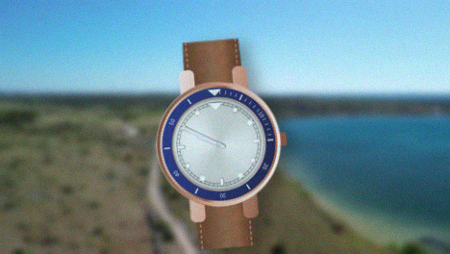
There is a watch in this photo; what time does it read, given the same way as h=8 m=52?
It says h=9 m=50
